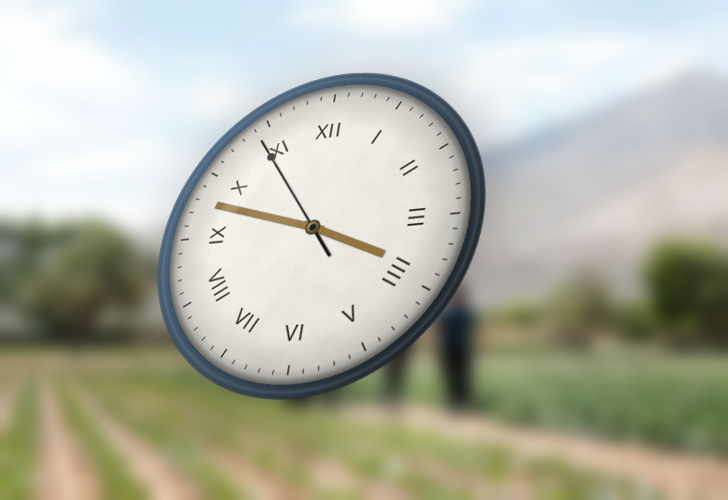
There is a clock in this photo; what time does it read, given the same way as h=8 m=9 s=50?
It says h=3 m=47 s=54
